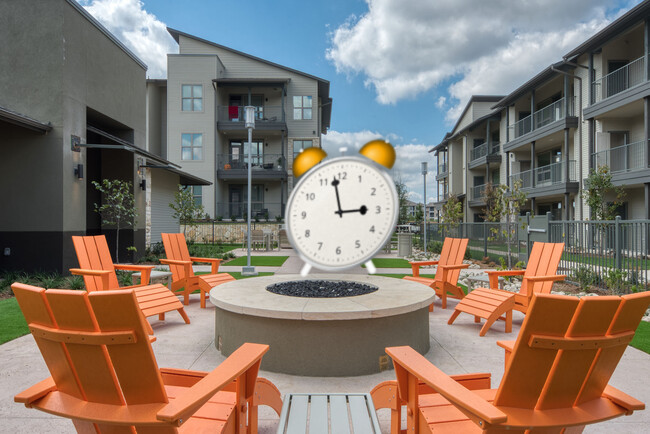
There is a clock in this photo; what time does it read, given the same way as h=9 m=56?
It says h=2 m=58
